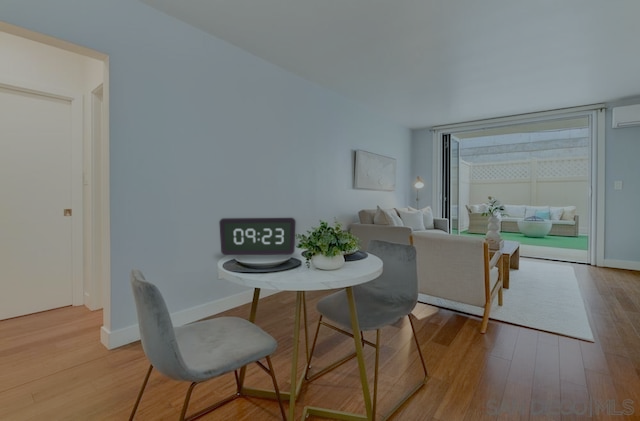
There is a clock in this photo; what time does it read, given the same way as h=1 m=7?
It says h=9 m=23
